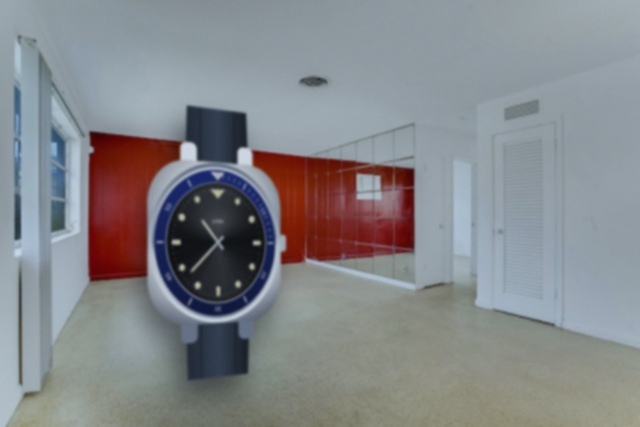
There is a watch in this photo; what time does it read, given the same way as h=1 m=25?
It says h=10 m=38
